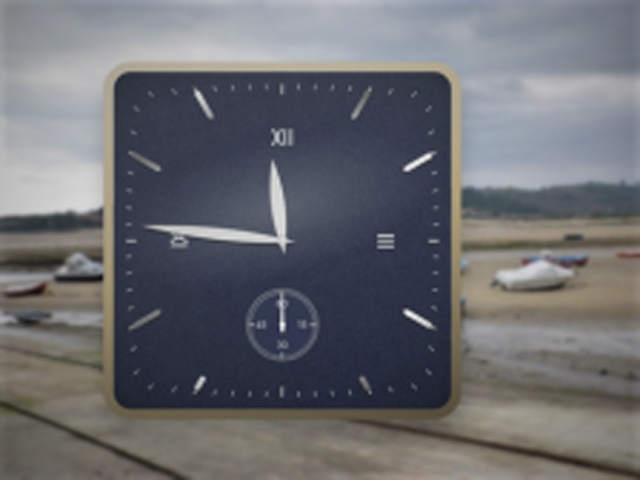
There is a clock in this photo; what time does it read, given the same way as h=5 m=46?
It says h=11 m=46
